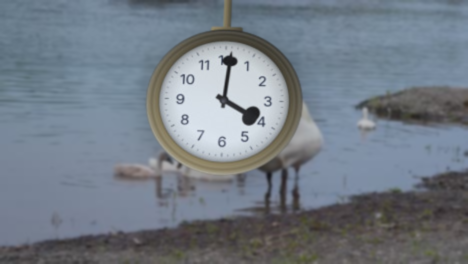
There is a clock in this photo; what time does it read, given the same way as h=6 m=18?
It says h=4 m=1
